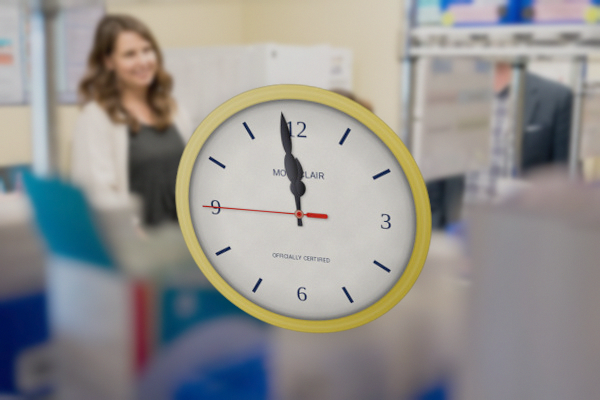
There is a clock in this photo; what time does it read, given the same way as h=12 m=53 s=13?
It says h=11 m=58 s=45
